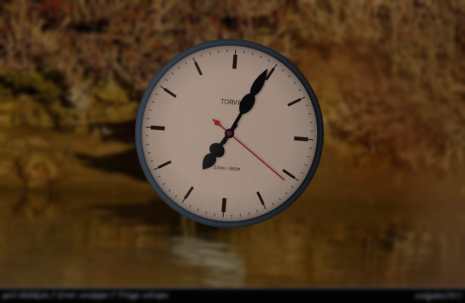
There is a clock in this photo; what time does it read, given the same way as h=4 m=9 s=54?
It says h=7 m=4 s=21
